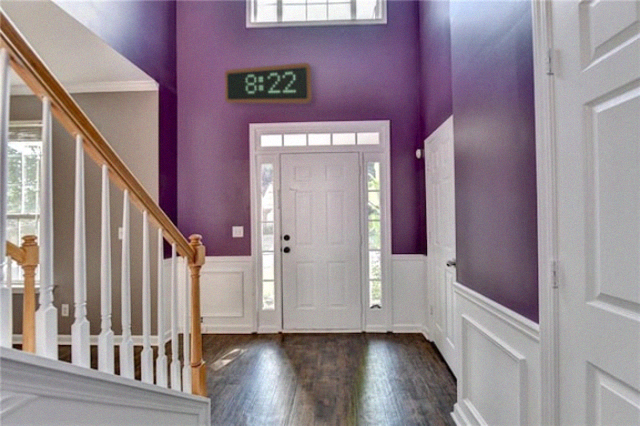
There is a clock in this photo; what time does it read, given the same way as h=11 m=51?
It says h=8 m=22
